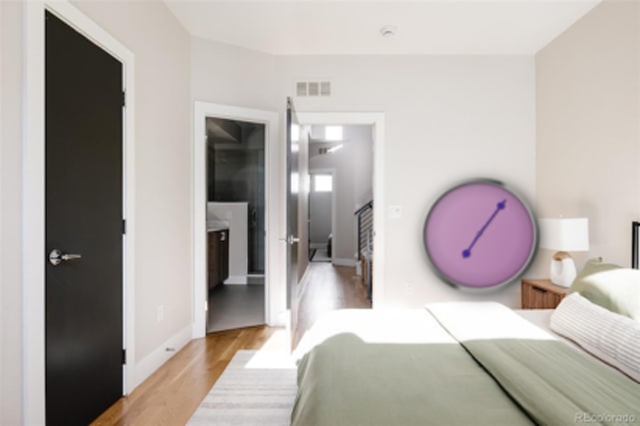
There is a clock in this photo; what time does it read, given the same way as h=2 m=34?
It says h=7 m=6
